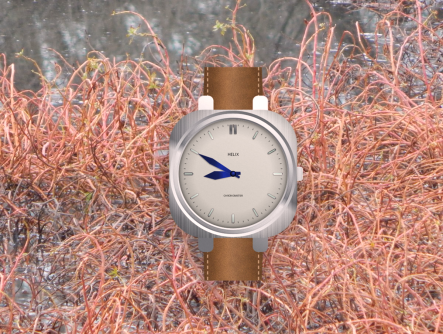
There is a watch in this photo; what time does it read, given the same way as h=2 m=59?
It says h=8 m=50
